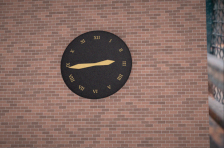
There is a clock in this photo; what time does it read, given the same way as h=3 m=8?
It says h=2 m=44
